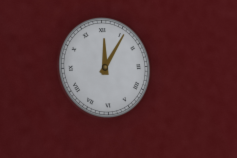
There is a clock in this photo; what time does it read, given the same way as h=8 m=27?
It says h=12 m=6
